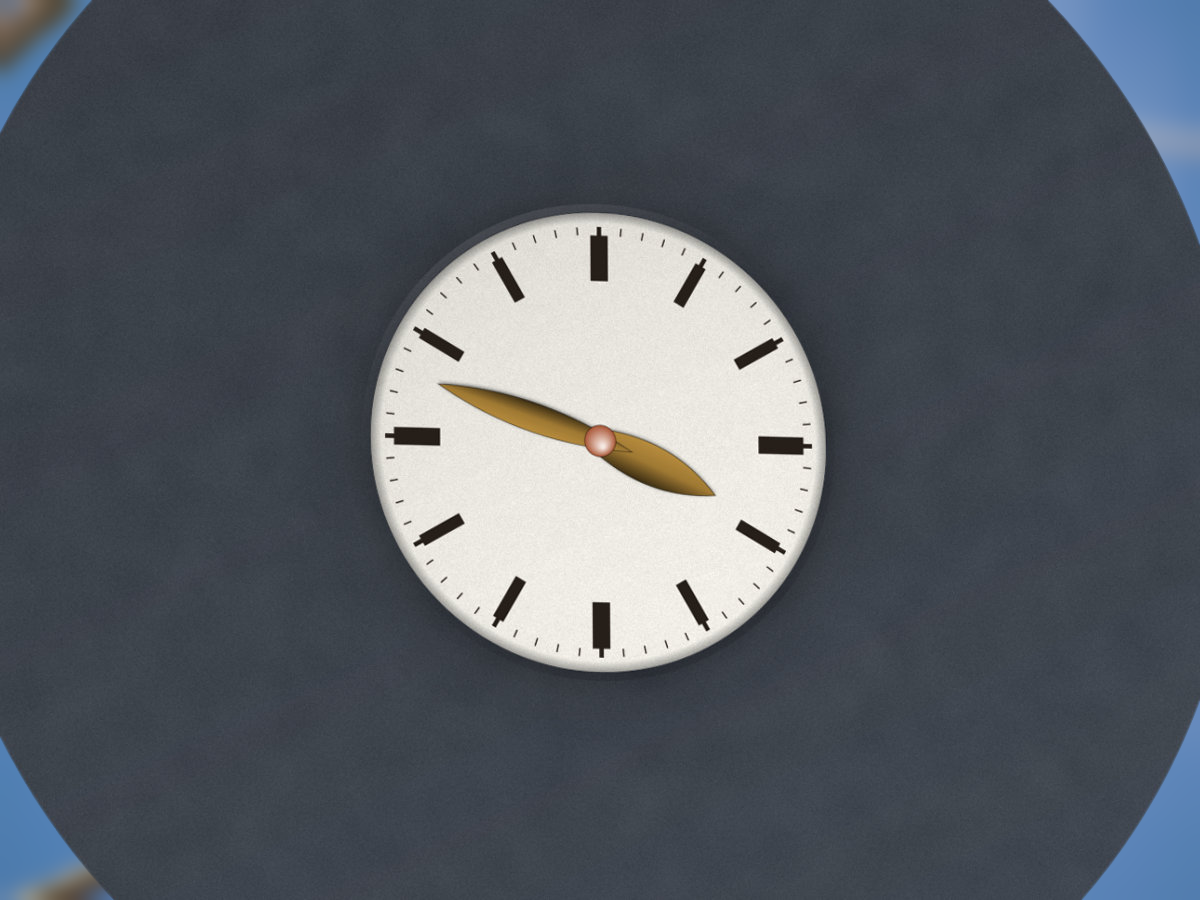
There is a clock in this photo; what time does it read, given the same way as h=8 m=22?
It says h=3 m=48
